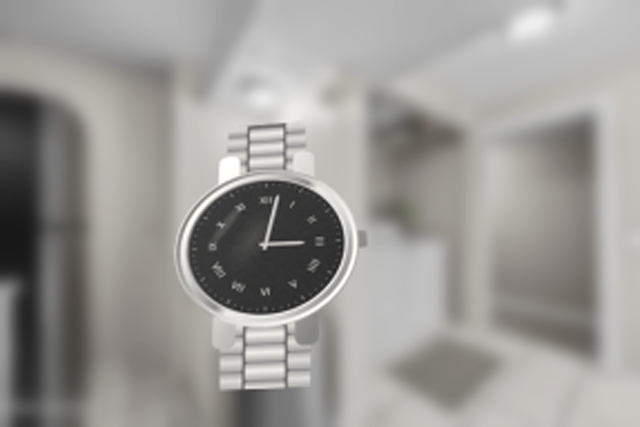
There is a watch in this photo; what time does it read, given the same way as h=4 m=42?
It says h=3 m=2
